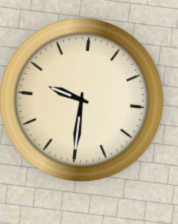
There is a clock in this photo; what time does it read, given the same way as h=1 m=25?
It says h=9 m=30
